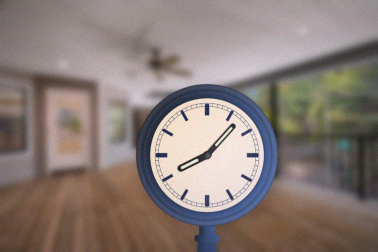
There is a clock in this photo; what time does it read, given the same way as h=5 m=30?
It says h=8 m=7
